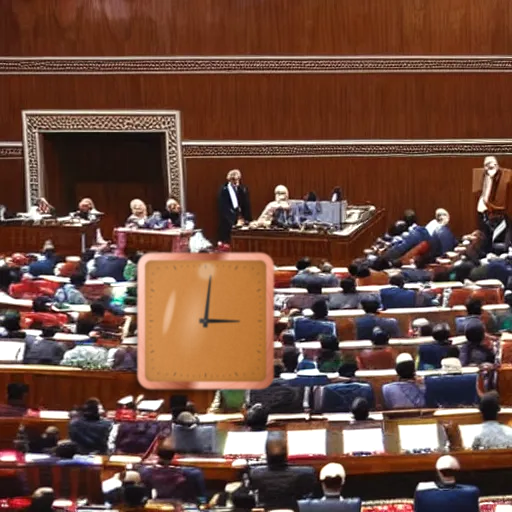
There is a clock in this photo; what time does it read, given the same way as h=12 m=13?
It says h=3 m=1
